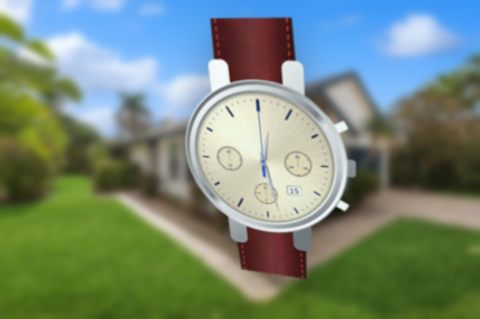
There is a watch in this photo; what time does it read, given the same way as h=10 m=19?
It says h=12 m=28
